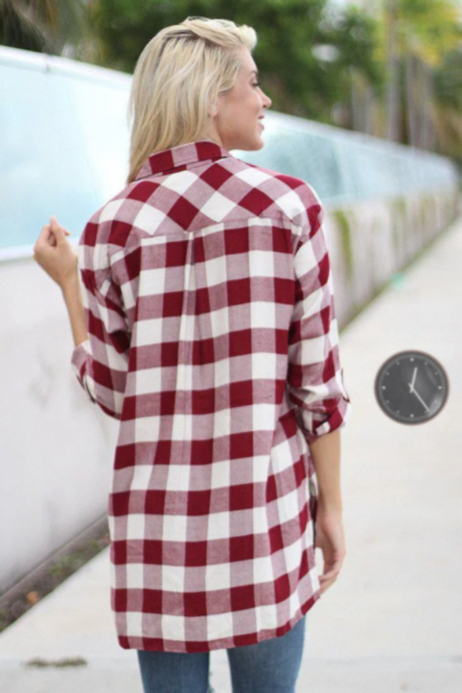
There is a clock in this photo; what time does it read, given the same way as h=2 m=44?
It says h=12 m=24
